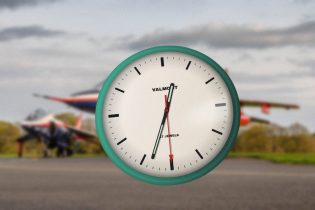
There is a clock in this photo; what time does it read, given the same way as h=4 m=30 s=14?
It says h=12 m=33 s=30
